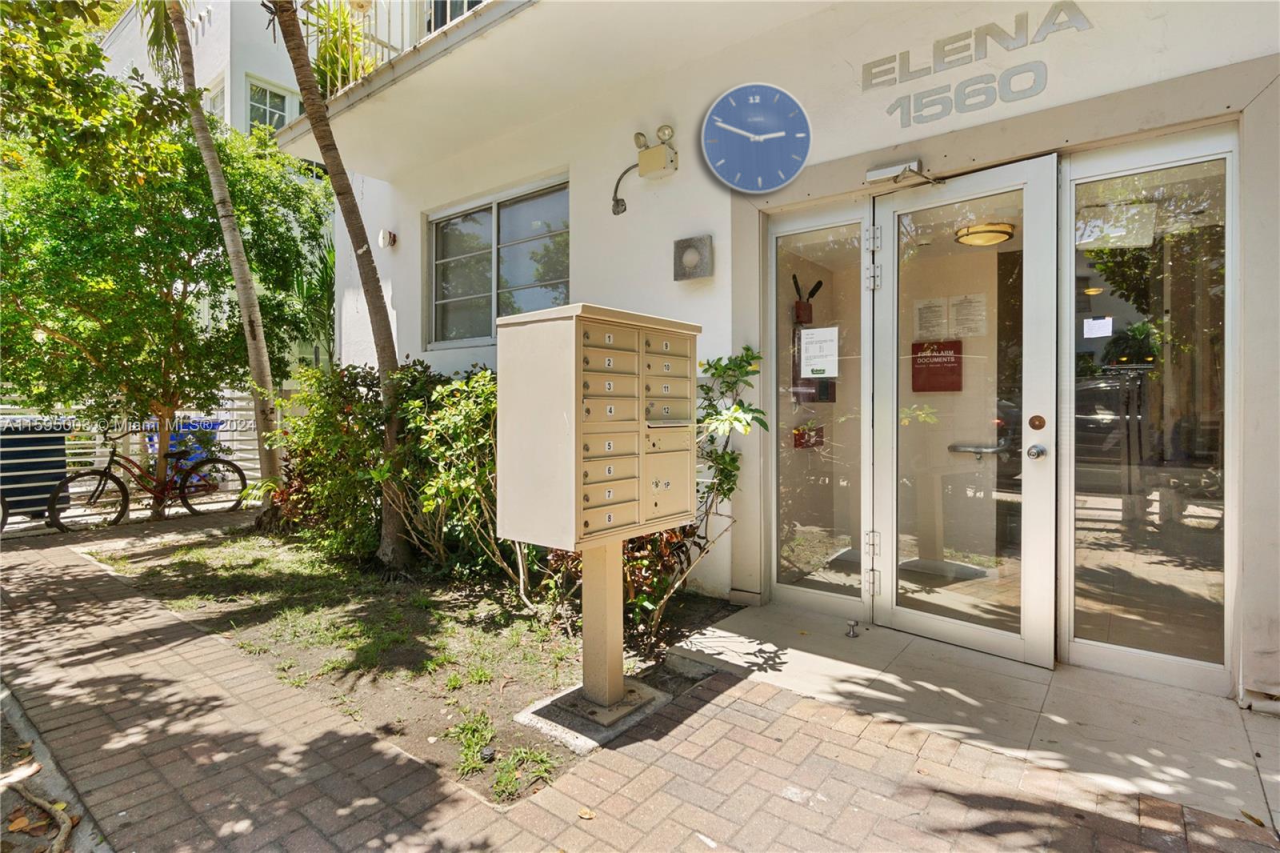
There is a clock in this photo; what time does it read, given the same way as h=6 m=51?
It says h=2 m=49
